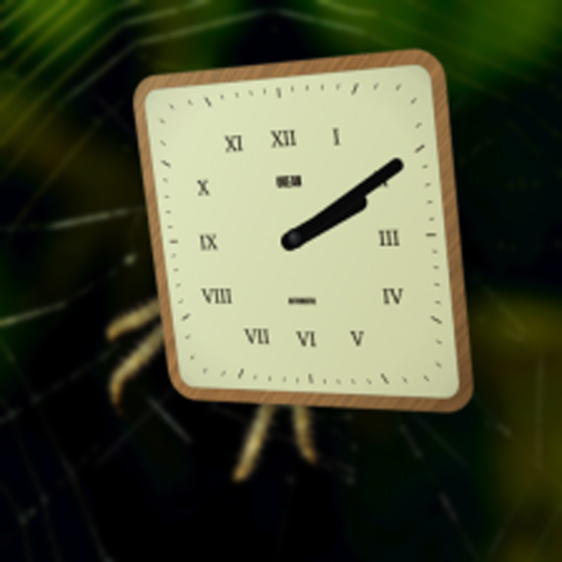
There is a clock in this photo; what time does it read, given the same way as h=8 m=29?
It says h=2 m=10
